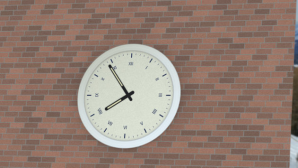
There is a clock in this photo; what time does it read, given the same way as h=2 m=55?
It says h=7 m=54
